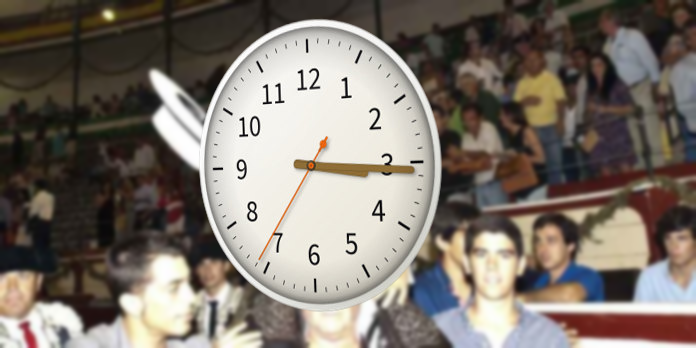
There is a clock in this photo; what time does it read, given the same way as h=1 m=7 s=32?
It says h=3 m=15 s=36
